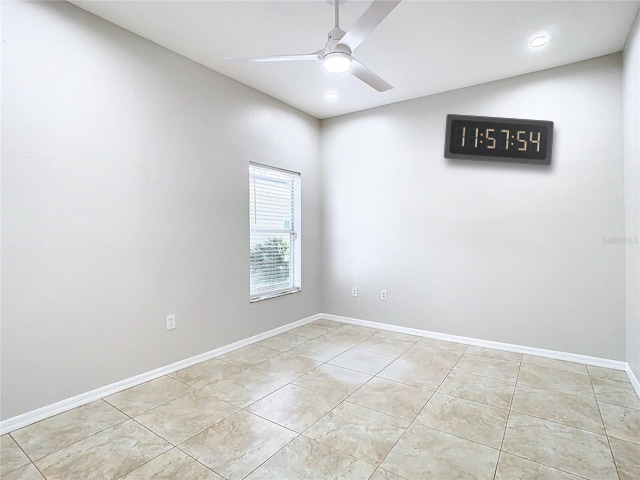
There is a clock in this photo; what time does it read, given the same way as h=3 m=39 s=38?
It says h=11 m=57 s=54
